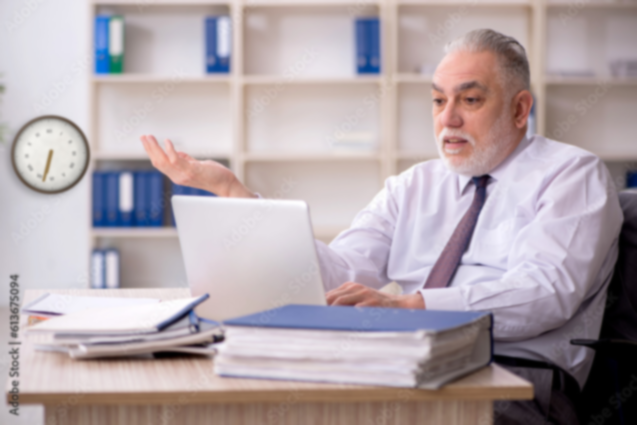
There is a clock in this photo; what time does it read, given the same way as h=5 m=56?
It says h=6 m=33
